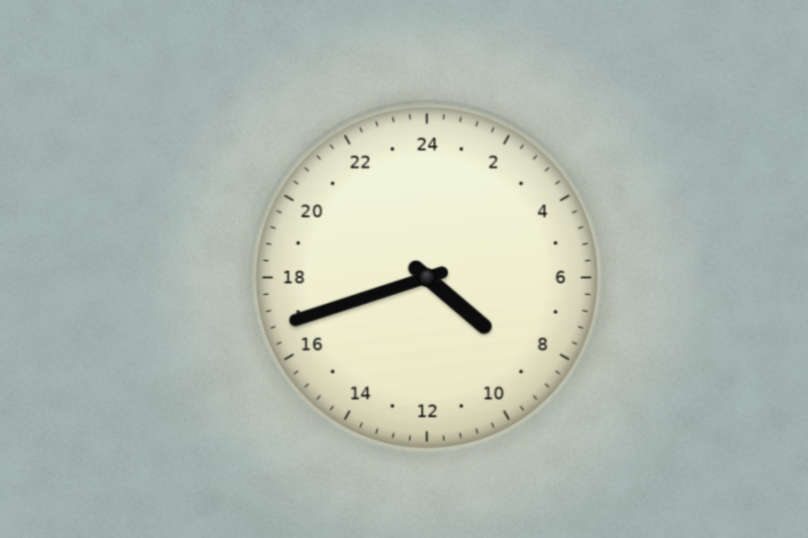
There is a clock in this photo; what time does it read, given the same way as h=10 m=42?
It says h=8 m=42
